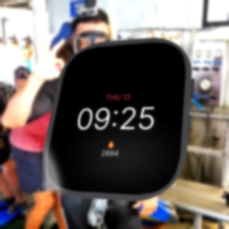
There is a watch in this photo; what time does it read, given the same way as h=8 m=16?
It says h=9 m=25
